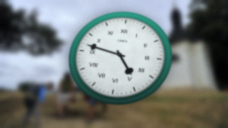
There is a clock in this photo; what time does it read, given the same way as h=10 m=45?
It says h=4 m=47
